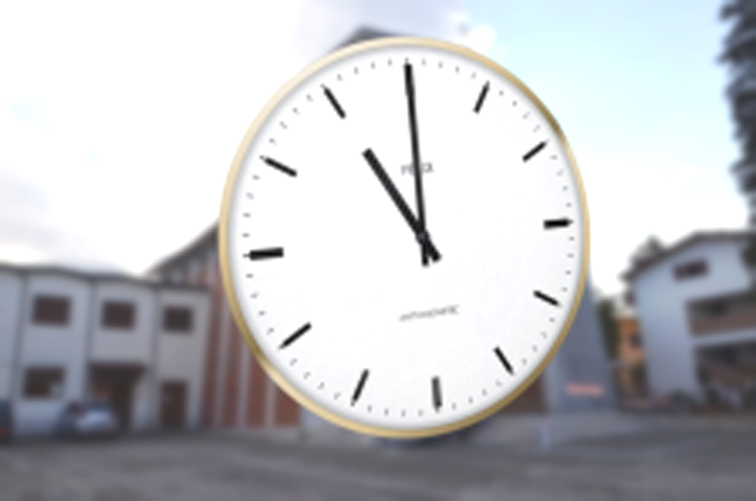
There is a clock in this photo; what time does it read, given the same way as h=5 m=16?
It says h=11 m=0
